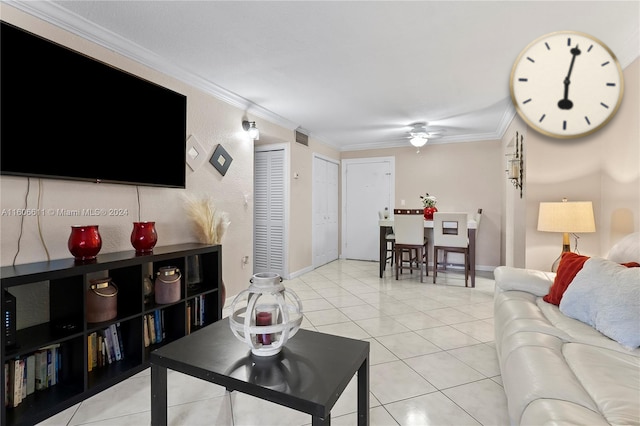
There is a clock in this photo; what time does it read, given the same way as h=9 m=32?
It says h=6 m=2
